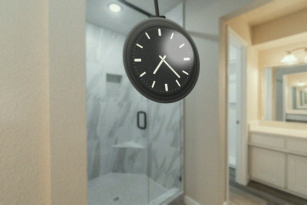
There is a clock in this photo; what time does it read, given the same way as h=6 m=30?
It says h=7 m=23
